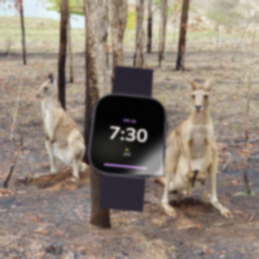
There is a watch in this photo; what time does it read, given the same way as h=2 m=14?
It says h=7 m=30
